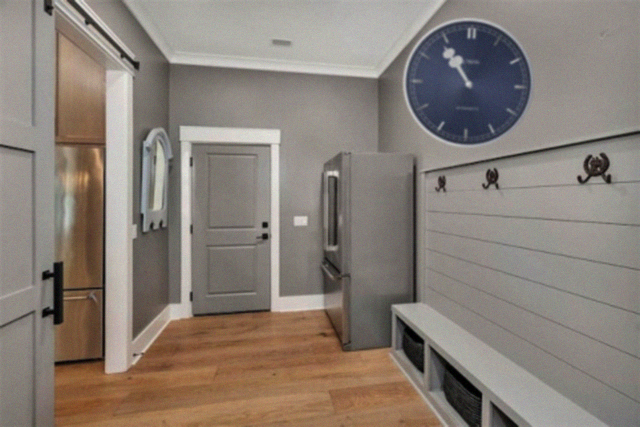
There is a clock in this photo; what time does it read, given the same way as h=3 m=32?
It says h=10 m=54
